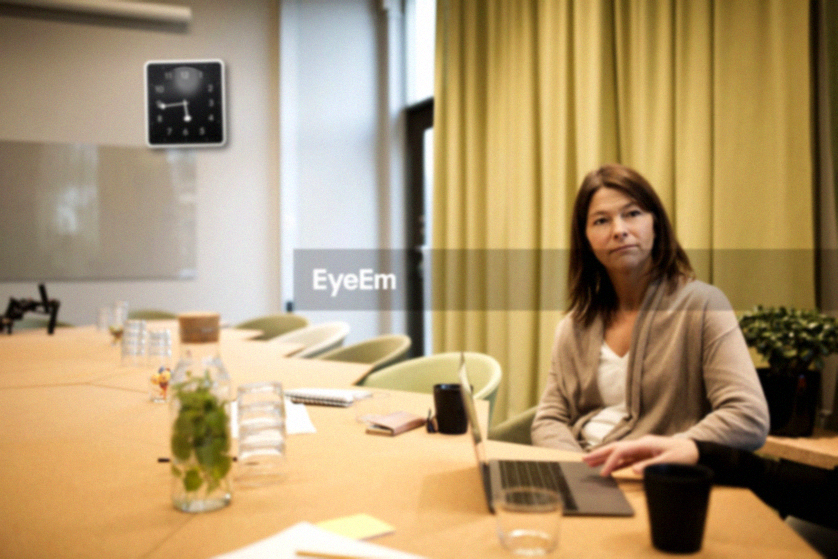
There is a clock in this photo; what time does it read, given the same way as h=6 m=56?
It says h=5 m=44
